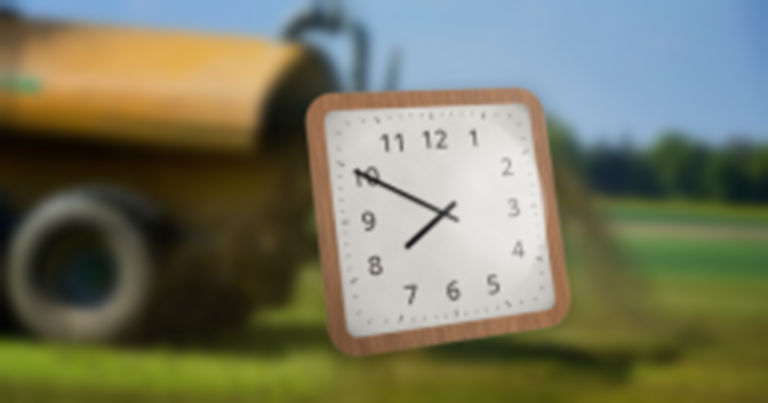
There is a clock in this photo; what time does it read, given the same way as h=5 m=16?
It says h=7 m=50
